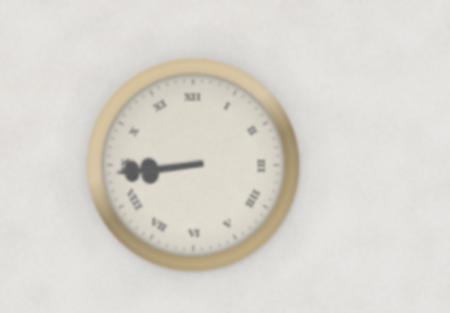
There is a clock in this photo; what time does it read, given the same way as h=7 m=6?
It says h=8 m=44
